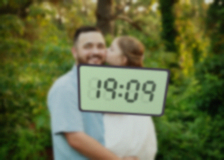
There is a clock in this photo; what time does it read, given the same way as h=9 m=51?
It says h=19 m=9
